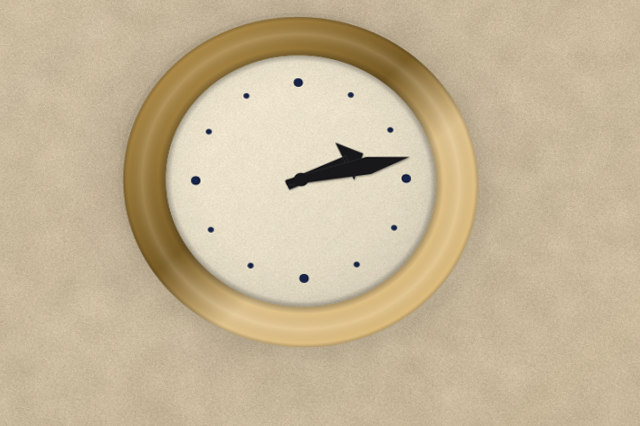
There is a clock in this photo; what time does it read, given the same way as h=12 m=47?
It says h=2 m=13
